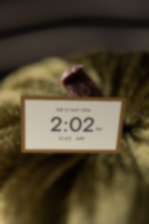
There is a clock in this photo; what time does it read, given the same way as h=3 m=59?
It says h=2 m=2
